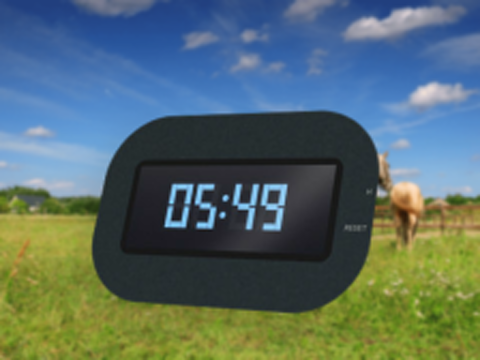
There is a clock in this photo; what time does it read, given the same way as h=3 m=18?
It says h=5 m=49
